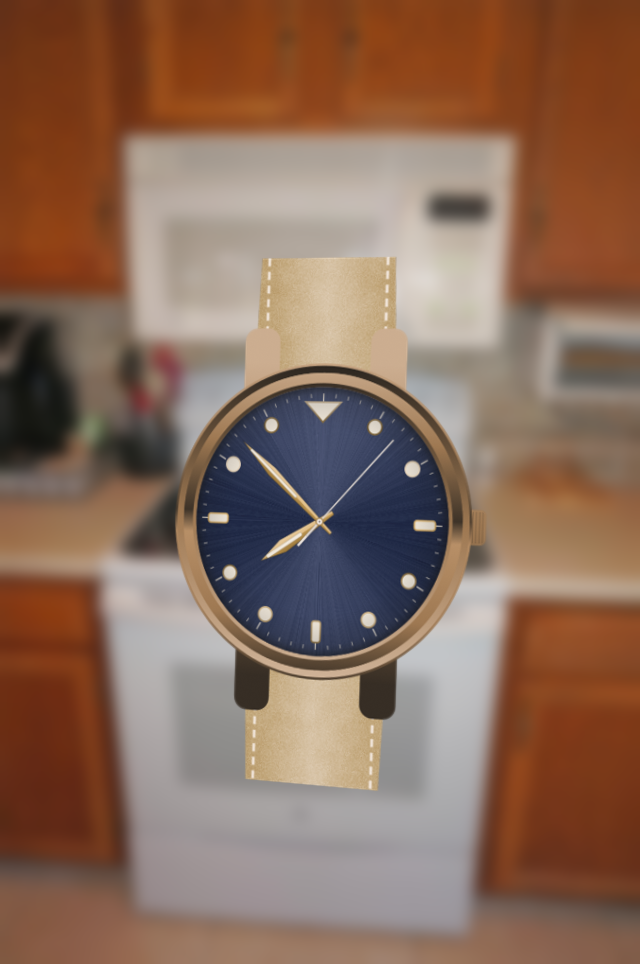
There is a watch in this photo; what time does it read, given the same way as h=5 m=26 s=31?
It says h=7 m=52 s=7
